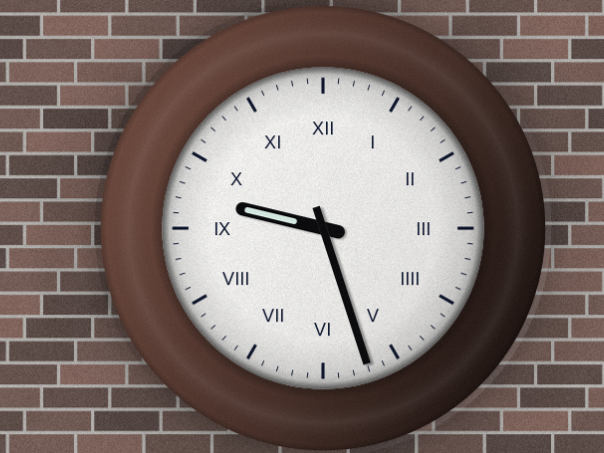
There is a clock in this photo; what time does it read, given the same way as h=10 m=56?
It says h=9 m=27
